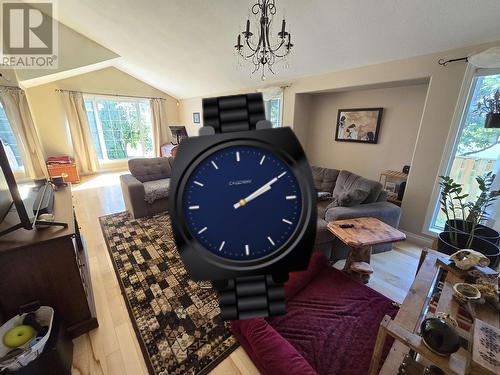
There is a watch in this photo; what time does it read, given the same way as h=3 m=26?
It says h=2 m=10
